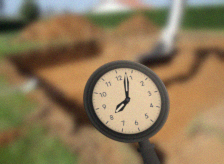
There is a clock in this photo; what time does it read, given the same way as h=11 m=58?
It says h=8 m=3
